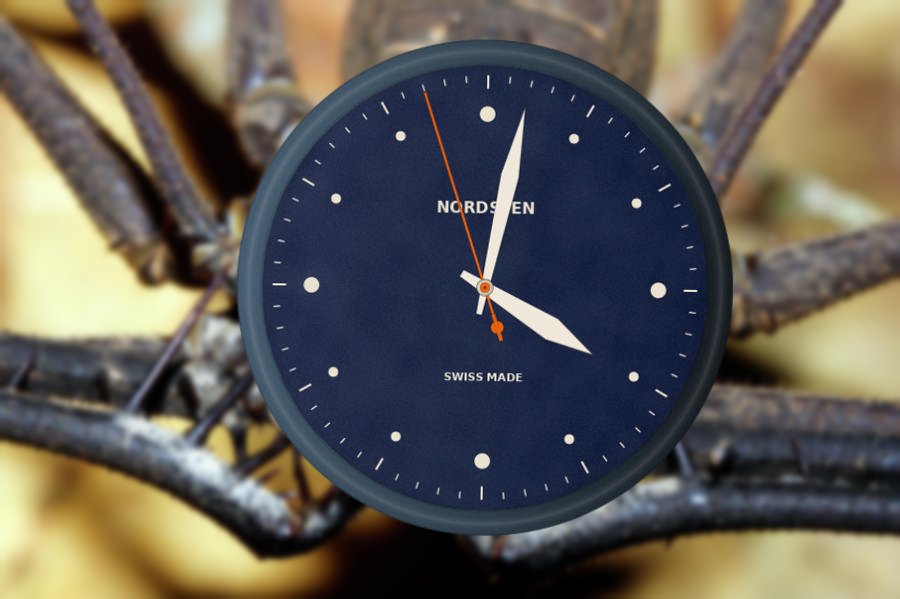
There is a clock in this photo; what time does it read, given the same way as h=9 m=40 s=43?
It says h=4 m=1 s=57
